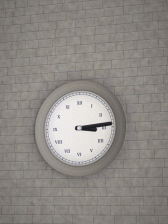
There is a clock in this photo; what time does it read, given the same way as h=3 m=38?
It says h=3 m=14
